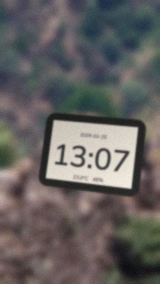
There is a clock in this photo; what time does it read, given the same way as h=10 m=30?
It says h=13 m=7
